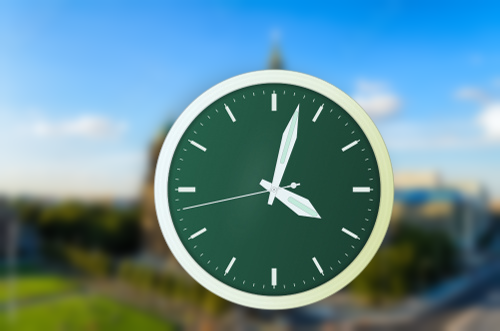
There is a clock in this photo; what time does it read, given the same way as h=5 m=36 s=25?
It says h=4 m=2 s=43
